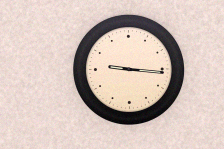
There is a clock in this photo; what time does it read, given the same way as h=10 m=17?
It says h=9 m=16
